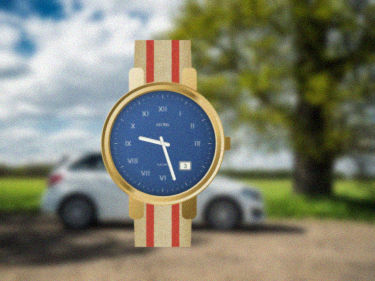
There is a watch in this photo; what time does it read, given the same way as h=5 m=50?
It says h=9 m=27
